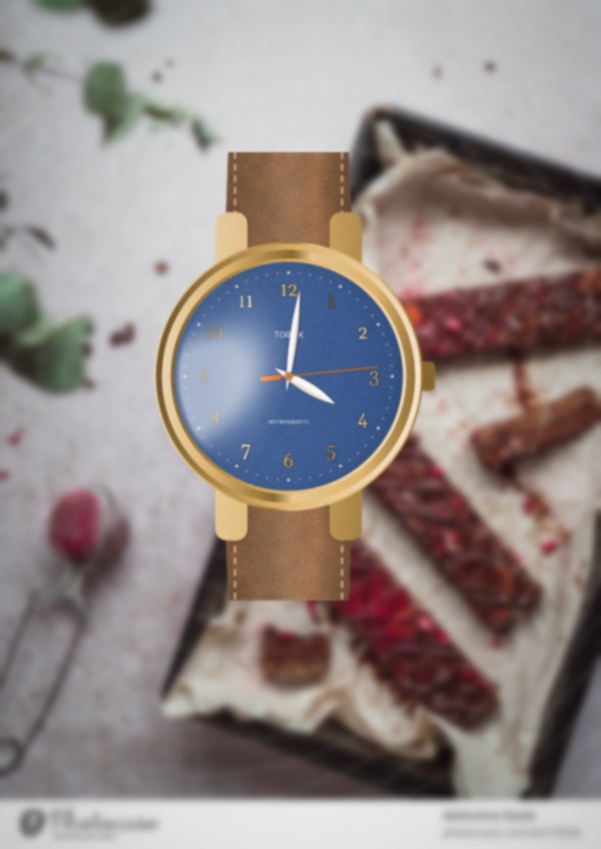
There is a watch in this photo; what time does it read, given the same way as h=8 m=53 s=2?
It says h=4 m=1 s=14
